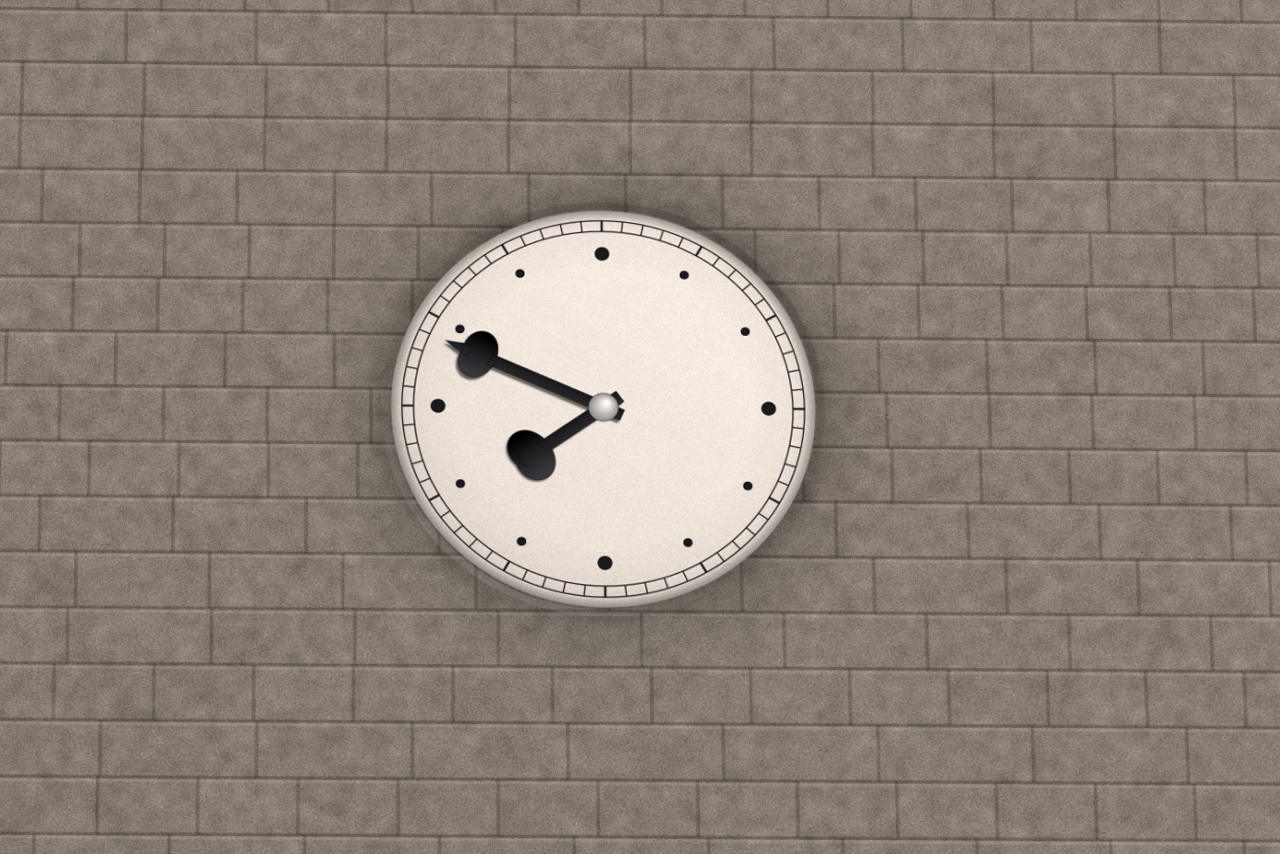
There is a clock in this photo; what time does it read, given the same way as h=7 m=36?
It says h=7 m=49
